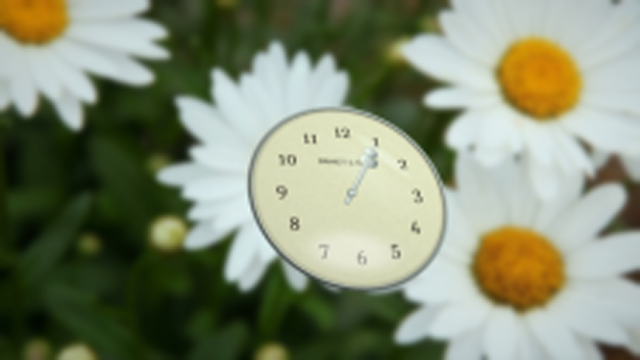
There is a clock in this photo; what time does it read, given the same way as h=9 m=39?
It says h=1 m=5
